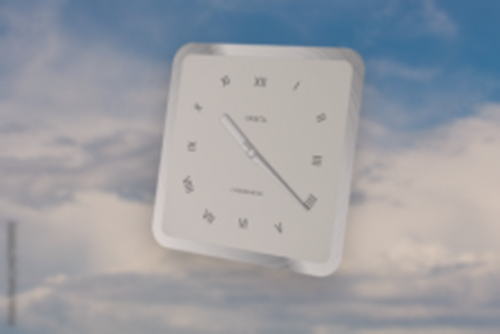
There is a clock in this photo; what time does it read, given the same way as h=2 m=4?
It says h=10 m=21
